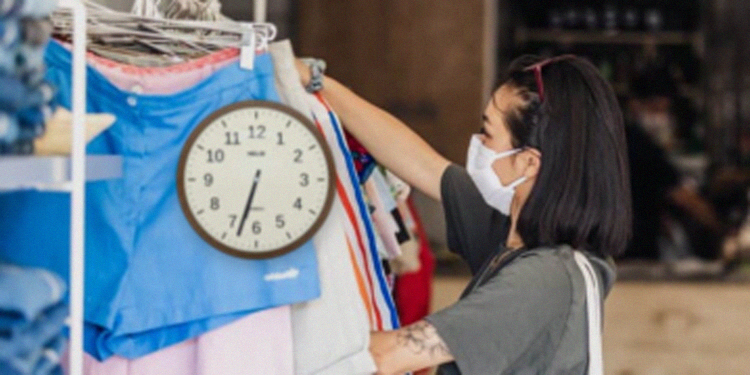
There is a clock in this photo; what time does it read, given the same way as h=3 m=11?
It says h=6 m=33
